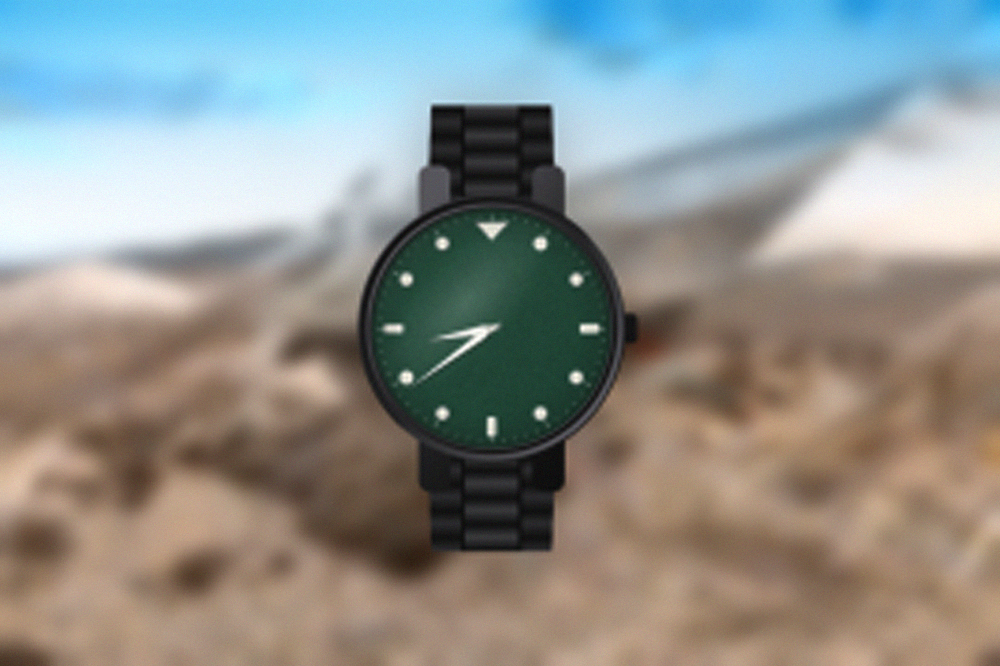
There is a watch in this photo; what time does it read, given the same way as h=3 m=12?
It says h=8 m=39
